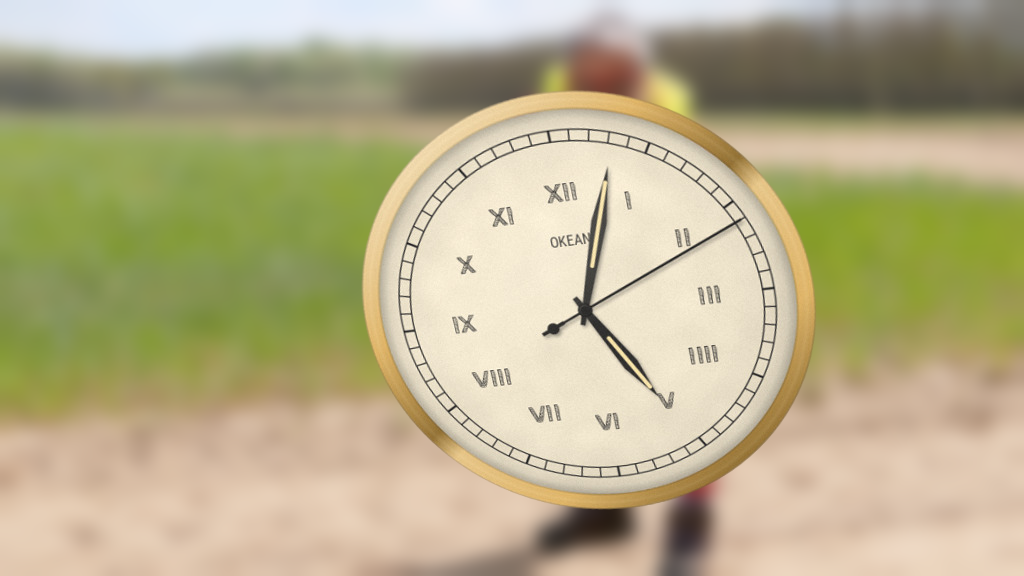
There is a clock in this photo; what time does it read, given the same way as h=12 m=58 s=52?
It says h=5 m=3 s=11
